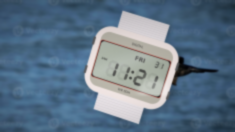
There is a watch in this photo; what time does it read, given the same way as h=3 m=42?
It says h=11 m=21
